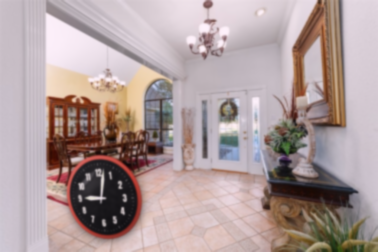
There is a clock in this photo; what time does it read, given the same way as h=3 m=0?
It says h=9 m=2
